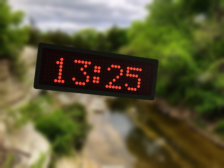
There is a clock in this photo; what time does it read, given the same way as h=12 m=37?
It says h=13 m=25
